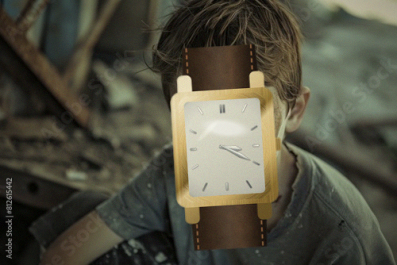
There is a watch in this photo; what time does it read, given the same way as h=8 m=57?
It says h=3 m=20
